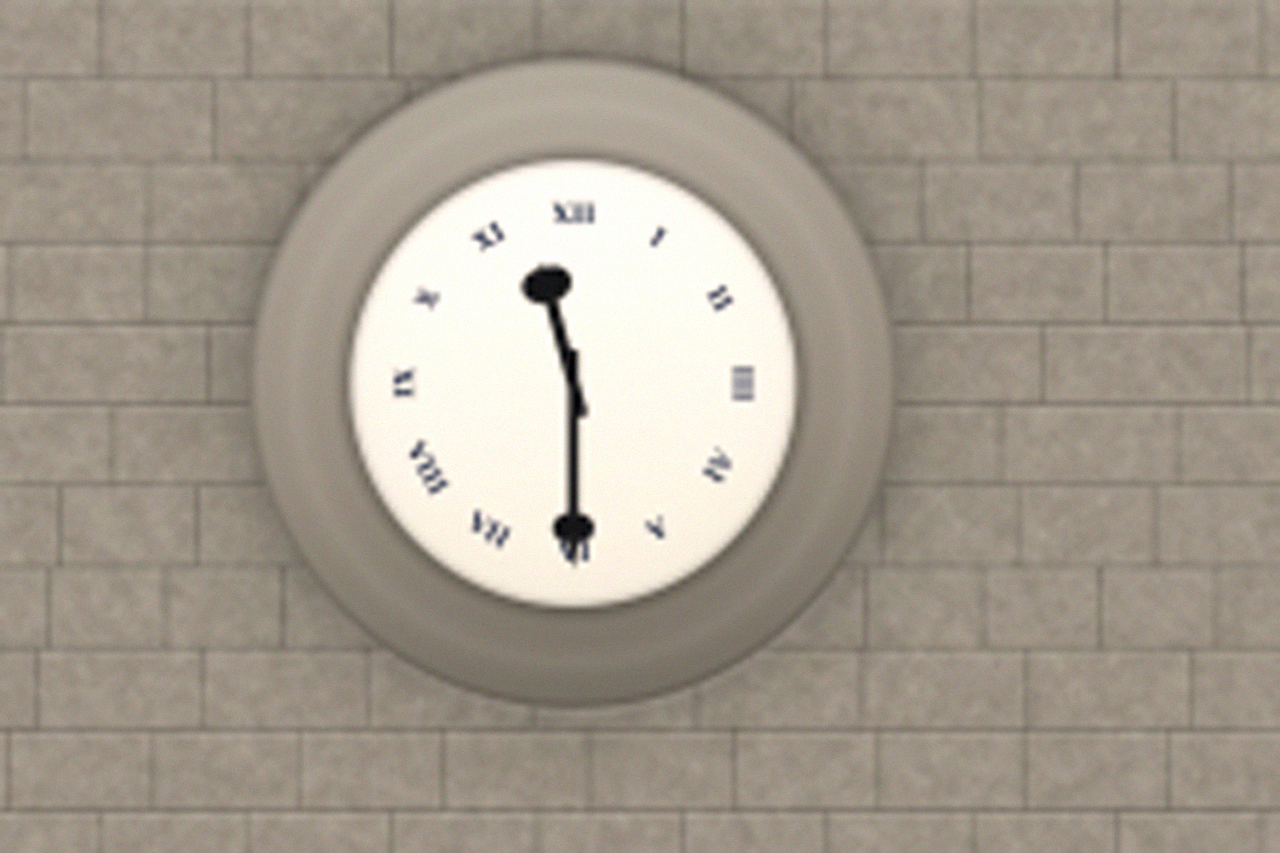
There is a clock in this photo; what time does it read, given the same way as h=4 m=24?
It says h=11 m=30
